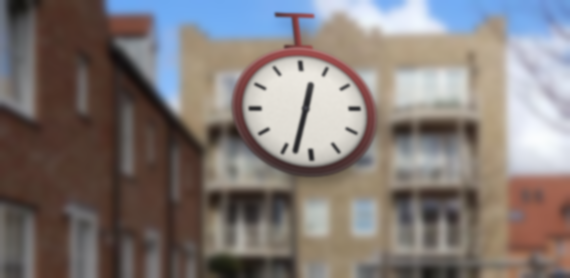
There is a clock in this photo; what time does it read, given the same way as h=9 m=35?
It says h=12 m=33
